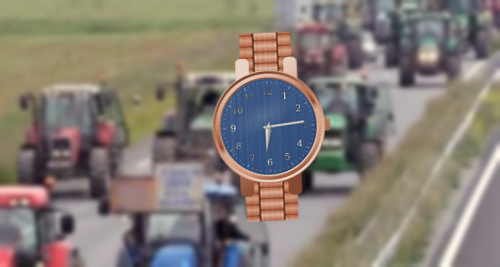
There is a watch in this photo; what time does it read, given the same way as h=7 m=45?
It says h=6 m=14
